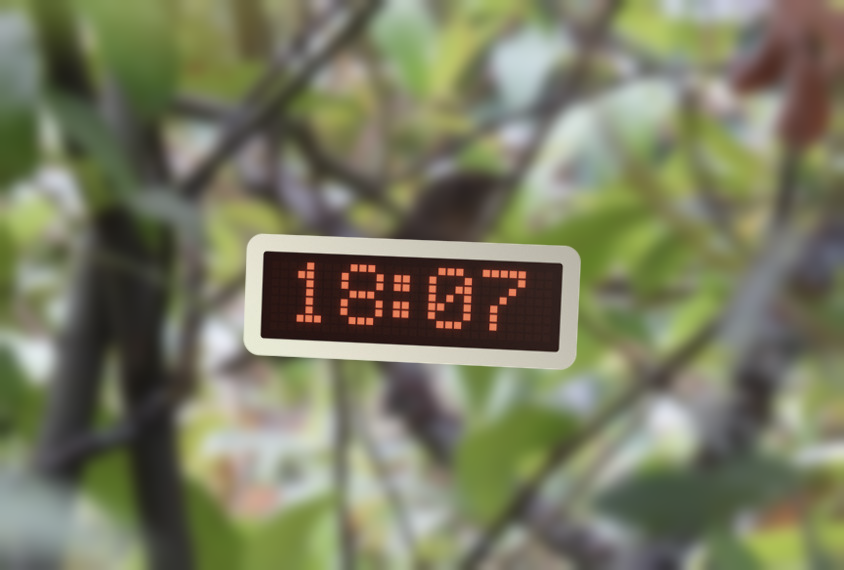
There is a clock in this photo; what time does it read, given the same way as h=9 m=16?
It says h=18 m=7
